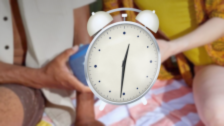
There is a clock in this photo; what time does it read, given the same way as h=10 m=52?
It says h=12 m=31
